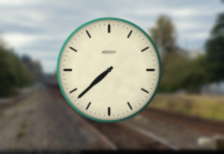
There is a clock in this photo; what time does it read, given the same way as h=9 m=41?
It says h=7 m=38
